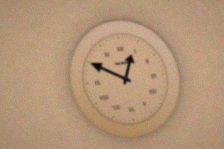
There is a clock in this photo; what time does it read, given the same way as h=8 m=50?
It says h=12 m=50
